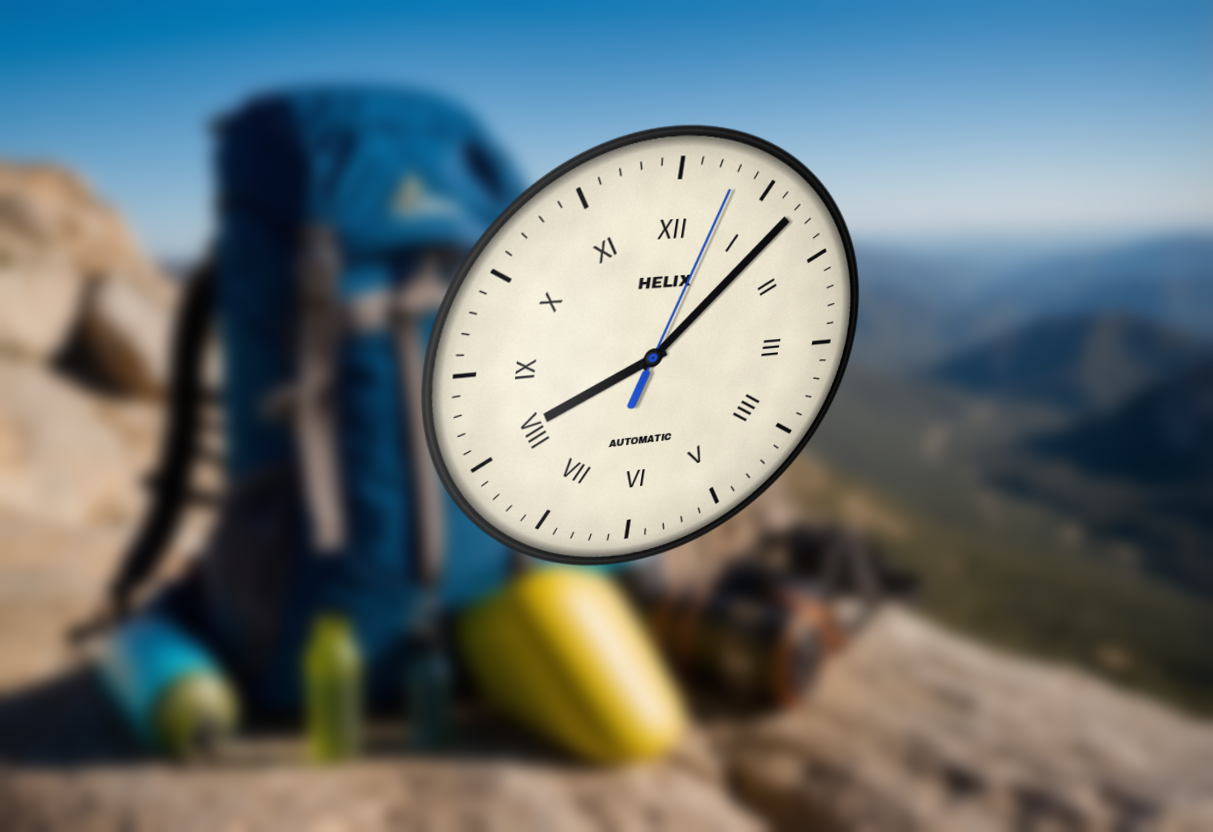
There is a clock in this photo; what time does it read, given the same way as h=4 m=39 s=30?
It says h=8 m=7 s=3
